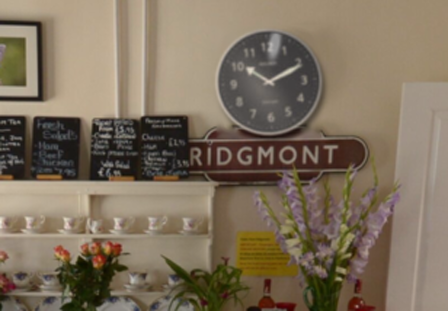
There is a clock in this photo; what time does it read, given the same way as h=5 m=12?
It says h=10 m=11
